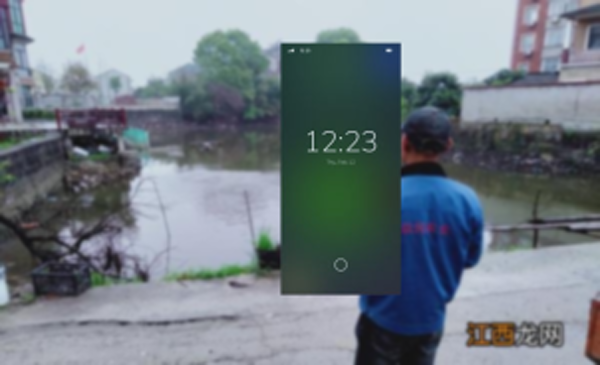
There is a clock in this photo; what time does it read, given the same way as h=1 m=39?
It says h=12 m=23
